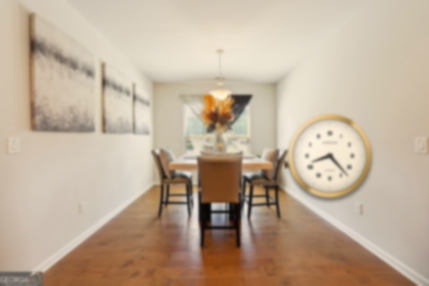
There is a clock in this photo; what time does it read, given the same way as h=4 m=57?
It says h=8 m=23
